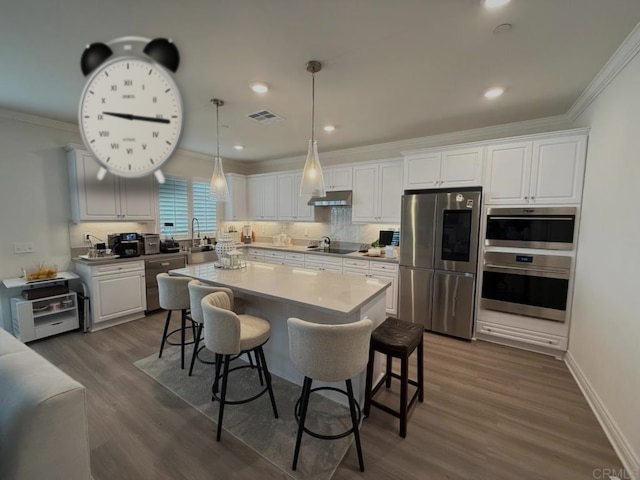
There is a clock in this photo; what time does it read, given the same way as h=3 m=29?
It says h=9 m=16
